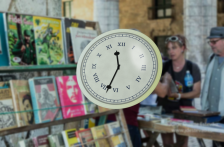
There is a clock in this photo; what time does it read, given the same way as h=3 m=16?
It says h=11 m=33
